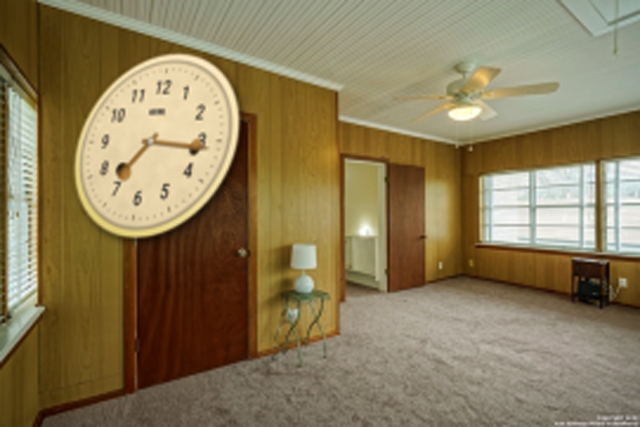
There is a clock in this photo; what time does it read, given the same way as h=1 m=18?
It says h=7 m=16
